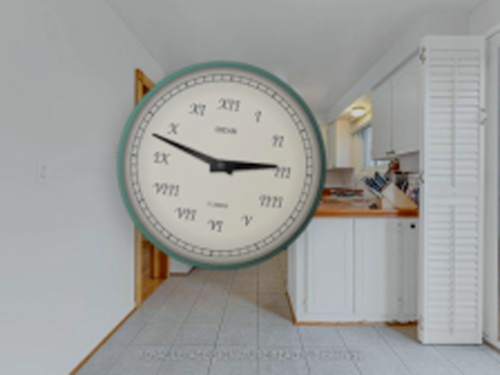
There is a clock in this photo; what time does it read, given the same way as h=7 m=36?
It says h=2 m=48
